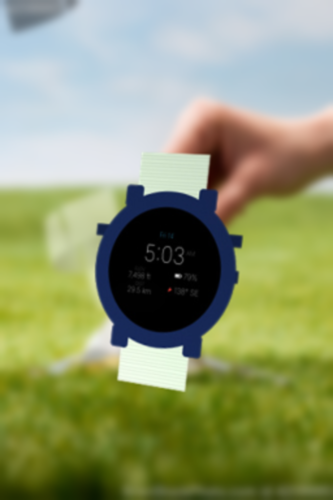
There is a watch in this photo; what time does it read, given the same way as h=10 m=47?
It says h=5 m=3
